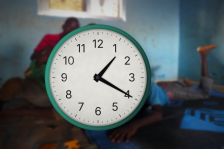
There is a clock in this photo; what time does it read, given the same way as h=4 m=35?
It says h=1 m=20
